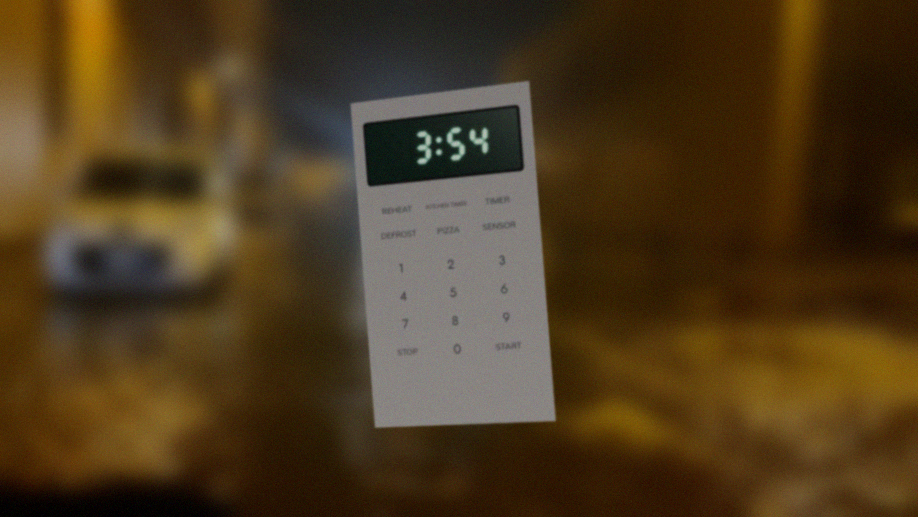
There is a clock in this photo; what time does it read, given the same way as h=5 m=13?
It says h=3 m=54
